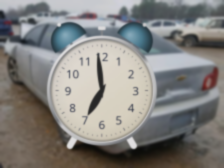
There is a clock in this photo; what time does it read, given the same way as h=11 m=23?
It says h=6 m=59
